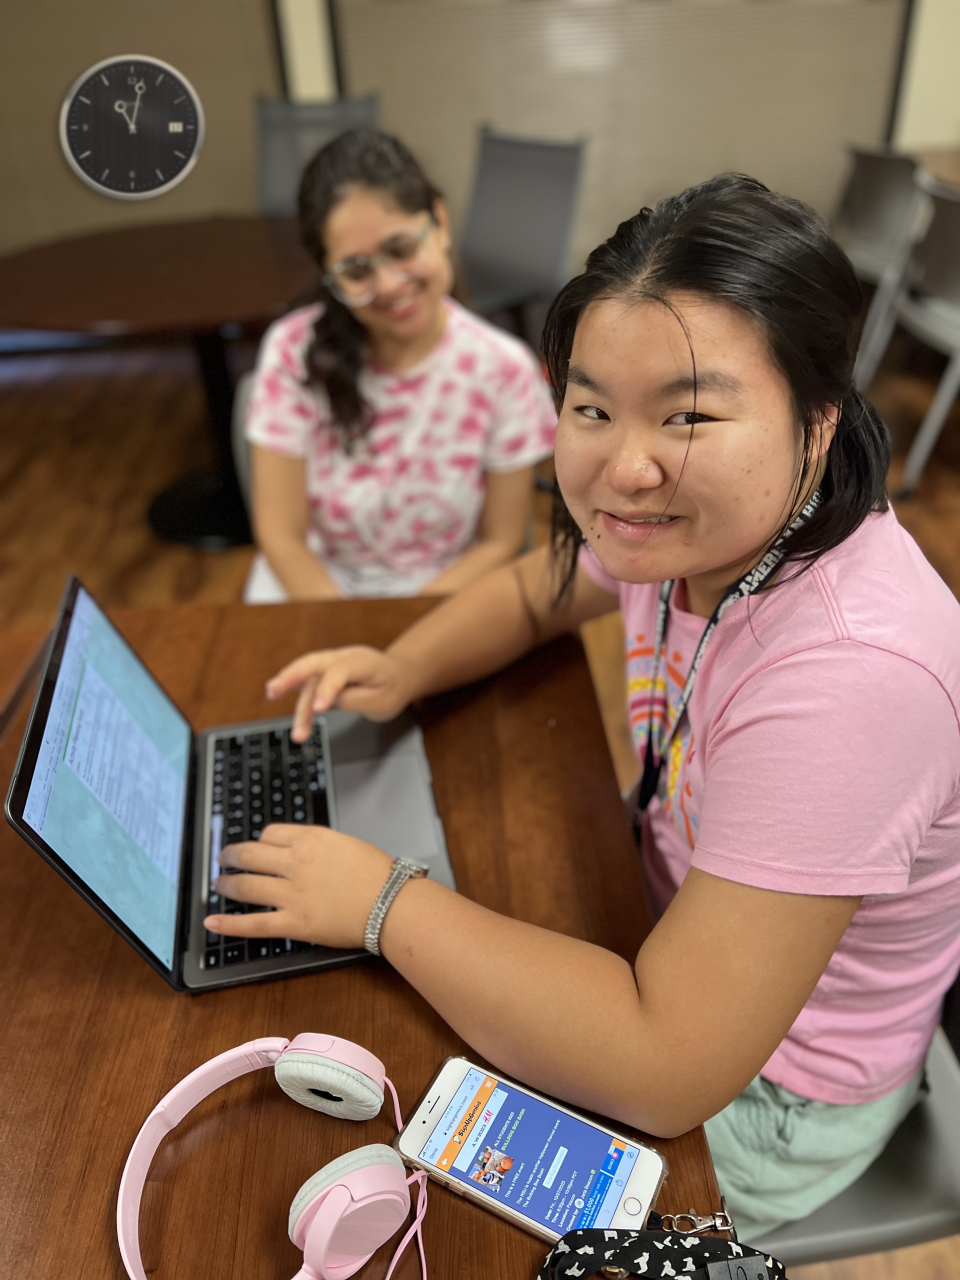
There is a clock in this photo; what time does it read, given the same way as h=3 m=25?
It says h=11 m=2
